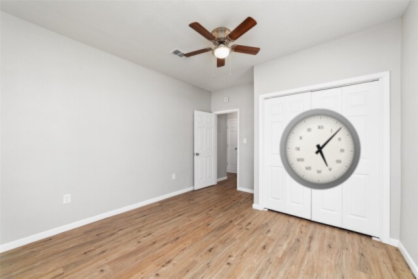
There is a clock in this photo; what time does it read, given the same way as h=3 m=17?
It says h=5 m=7
